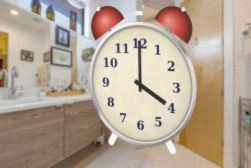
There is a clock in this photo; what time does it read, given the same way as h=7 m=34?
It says h=4 m=0
